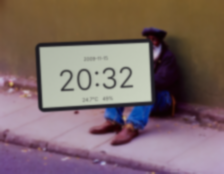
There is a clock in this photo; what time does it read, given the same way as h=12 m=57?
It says h=20 m=32
